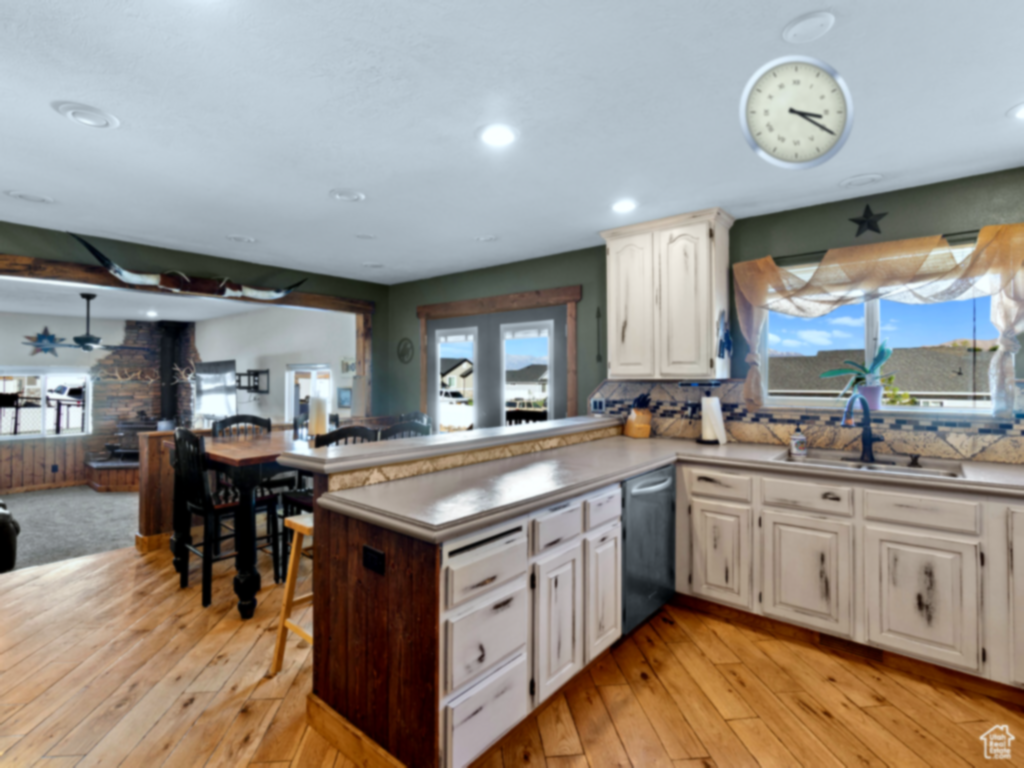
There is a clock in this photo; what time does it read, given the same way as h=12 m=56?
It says h=3 m=20
